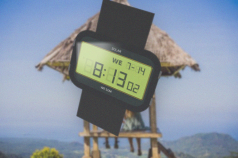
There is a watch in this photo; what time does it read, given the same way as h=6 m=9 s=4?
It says h=8 m=13 s=2
